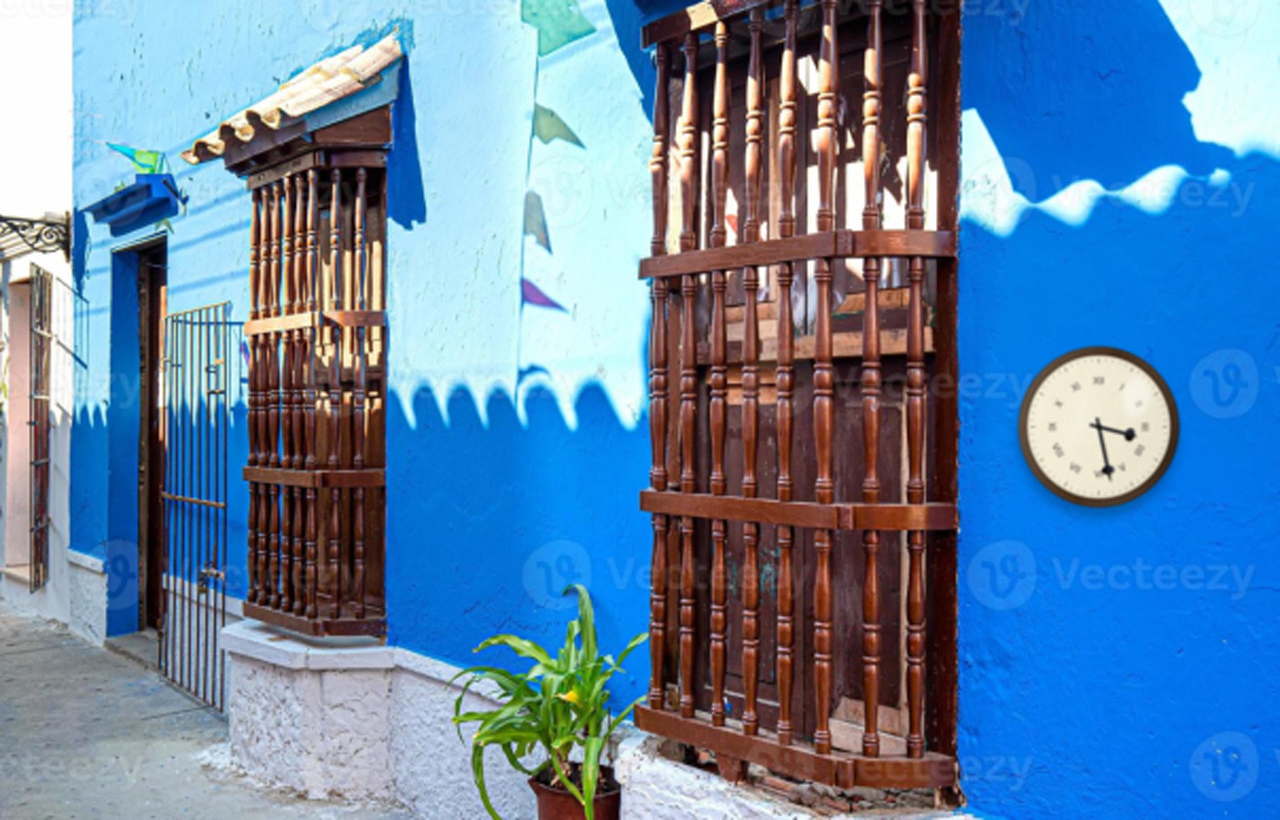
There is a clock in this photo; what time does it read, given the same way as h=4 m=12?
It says h=3 m=28
